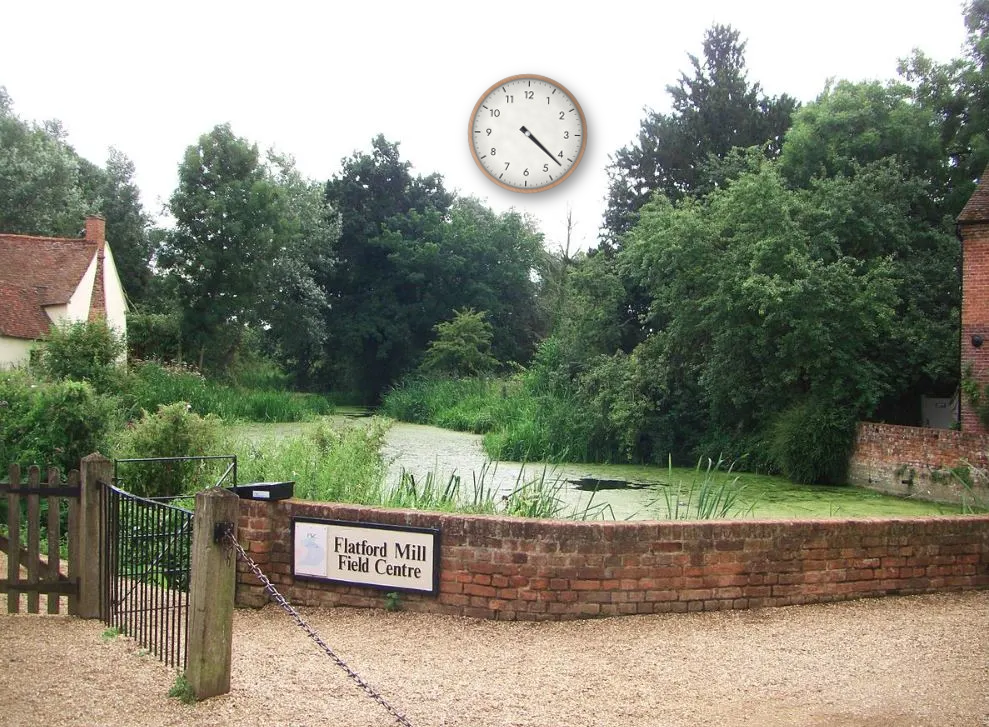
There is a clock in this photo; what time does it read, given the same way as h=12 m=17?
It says h=4 m=22
